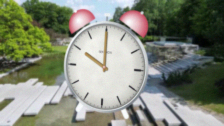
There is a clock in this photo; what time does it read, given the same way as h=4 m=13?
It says h=10 m=0
